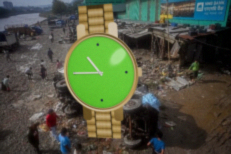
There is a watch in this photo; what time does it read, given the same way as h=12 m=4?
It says h=10 m=45
